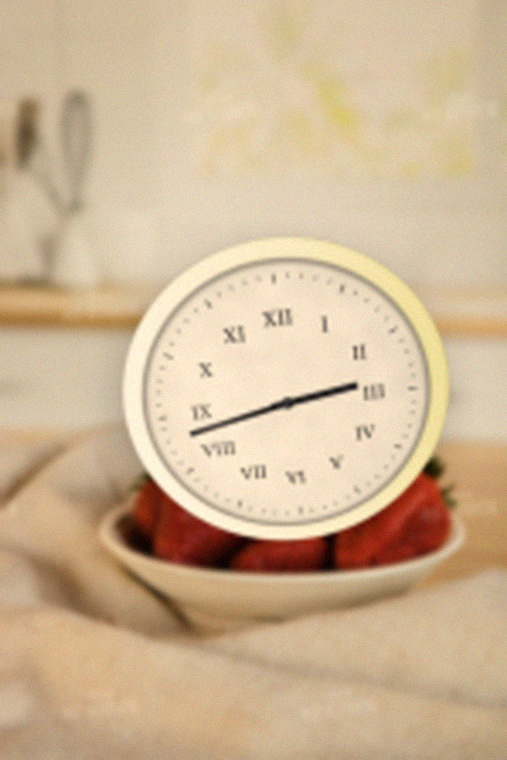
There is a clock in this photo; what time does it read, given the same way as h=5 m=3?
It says h=2 m=43
